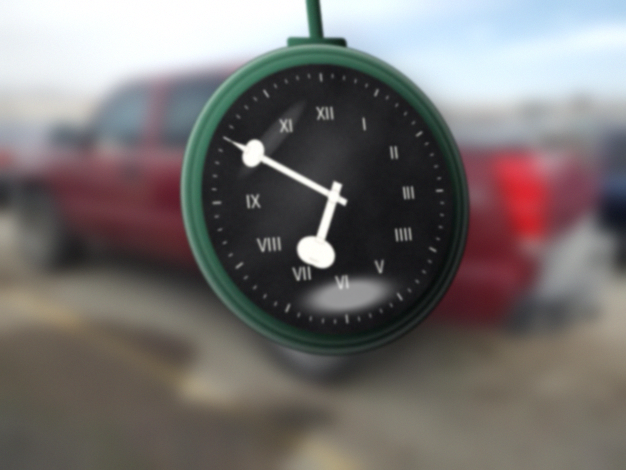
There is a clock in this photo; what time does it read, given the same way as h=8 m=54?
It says h=6 m=50
